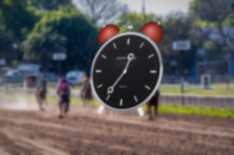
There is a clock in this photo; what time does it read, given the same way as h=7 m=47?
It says h=12 m=36
